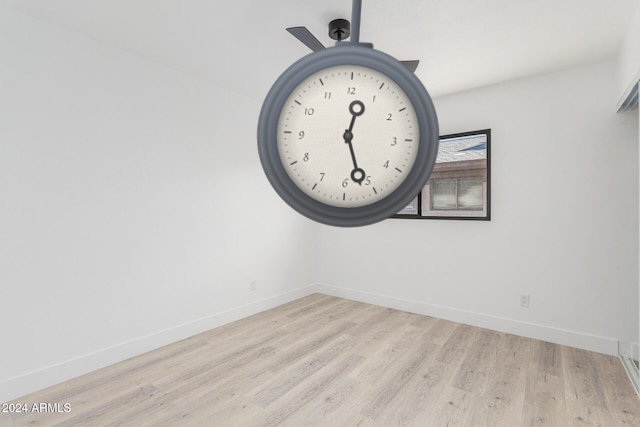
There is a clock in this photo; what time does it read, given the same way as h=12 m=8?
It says h=12 m=27
